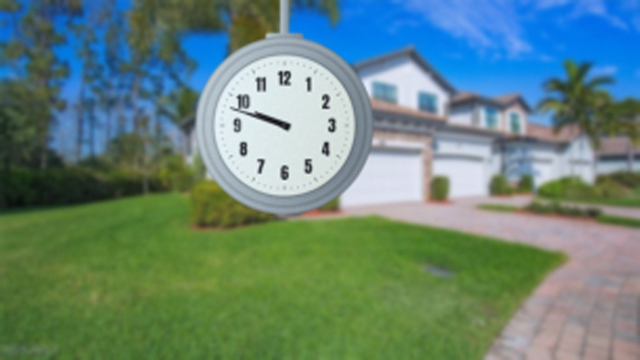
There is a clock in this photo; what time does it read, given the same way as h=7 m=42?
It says h=9 m=48
